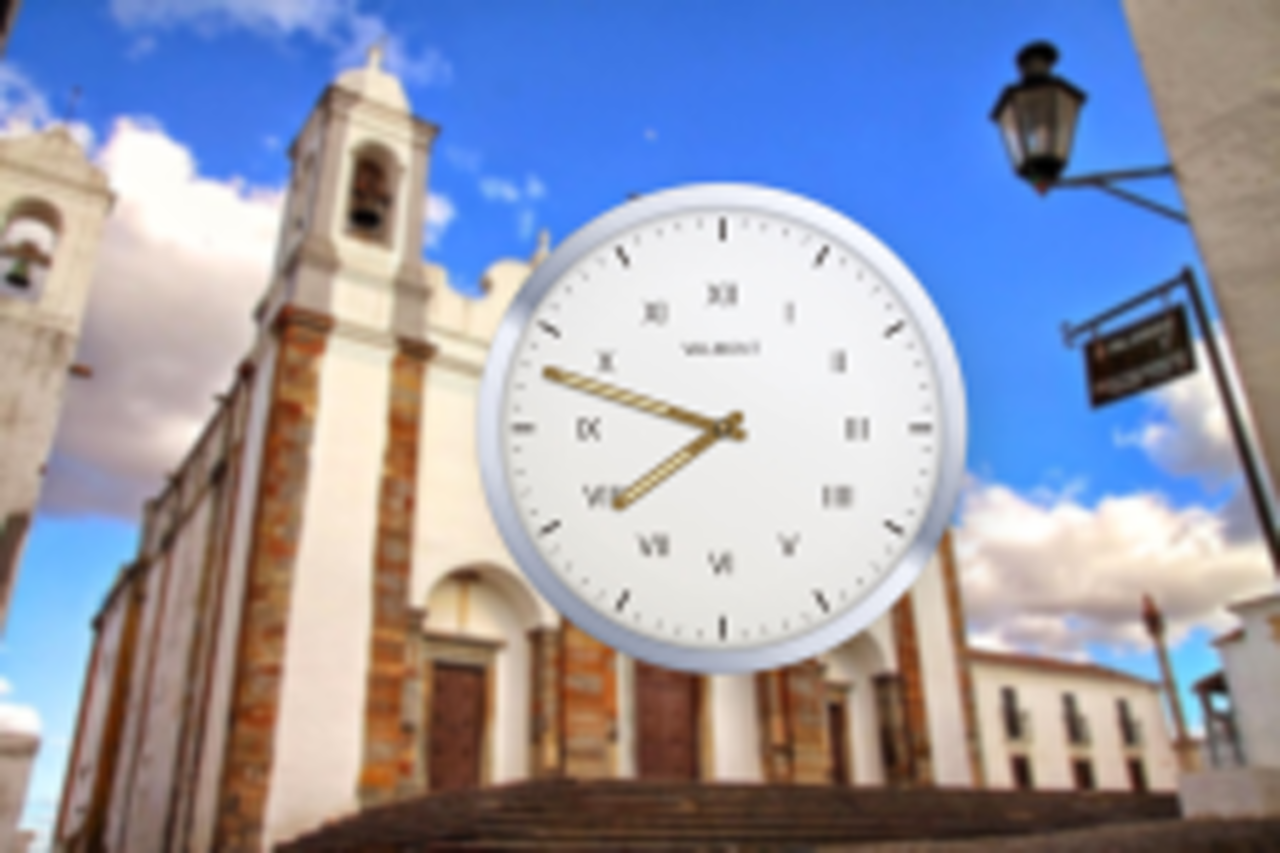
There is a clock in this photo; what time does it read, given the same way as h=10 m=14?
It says h=7 m=48
